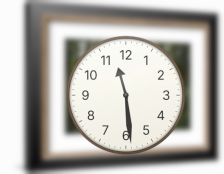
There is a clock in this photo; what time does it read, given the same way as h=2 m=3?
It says h=11 m=29
